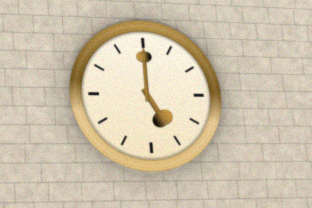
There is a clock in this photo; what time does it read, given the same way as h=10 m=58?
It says h=5 m=0
